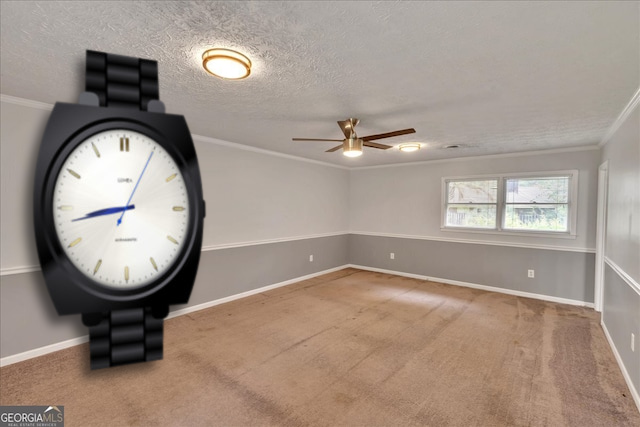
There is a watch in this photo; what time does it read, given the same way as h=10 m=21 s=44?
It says h=8 m=43 s=5
